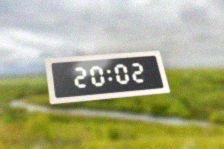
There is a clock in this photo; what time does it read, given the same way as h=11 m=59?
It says h=20 m=2
